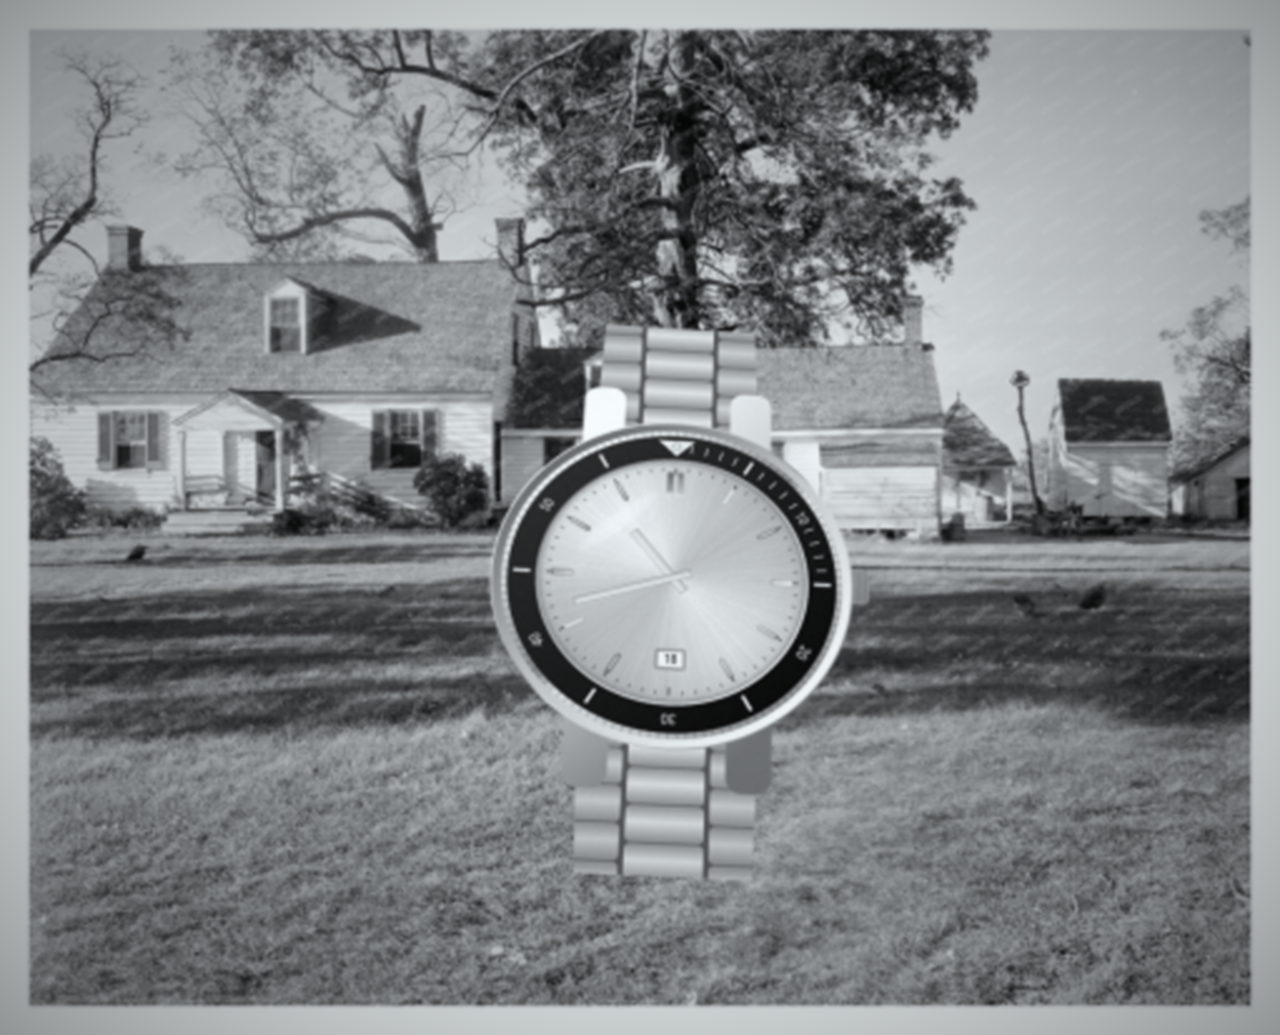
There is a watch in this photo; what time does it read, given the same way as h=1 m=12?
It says h=10 m=42
